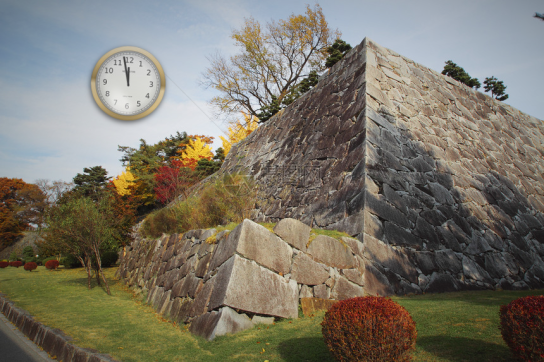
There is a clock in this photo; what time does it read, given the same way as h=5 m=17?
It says h=11 m=58
